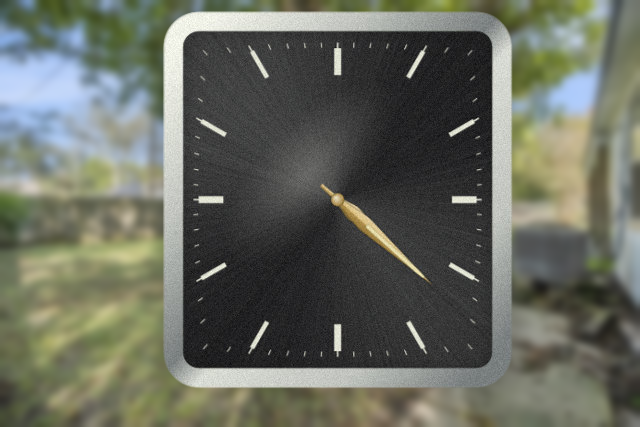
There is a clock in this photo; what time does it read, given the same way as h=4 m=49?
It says h=4 m=22
